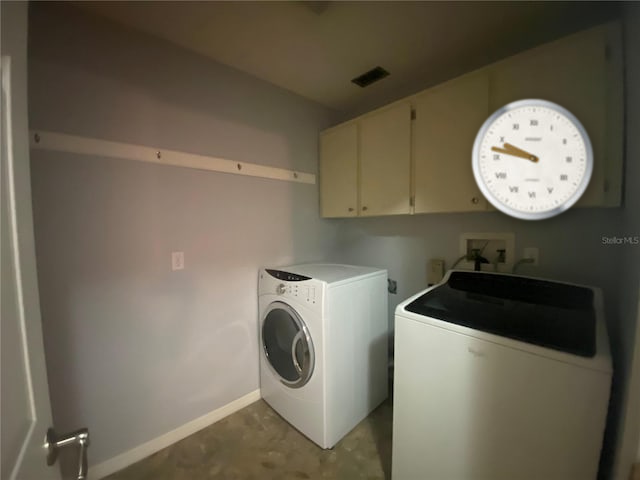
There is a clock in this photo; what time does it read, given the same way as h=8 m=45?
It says h=9 m=47
